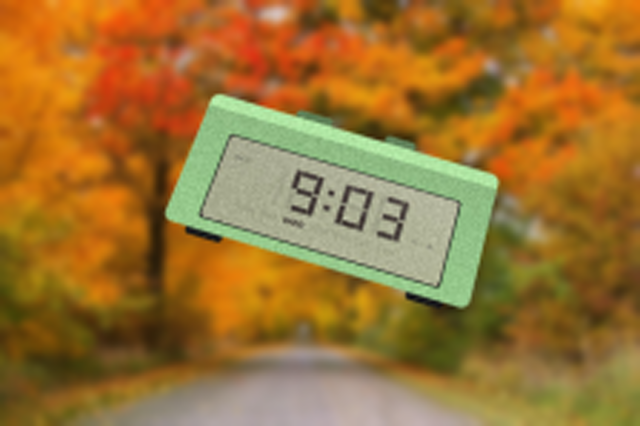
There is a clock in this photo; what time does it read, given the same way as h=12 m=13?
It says h=9 m=3
